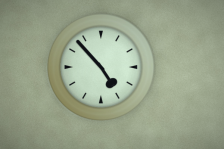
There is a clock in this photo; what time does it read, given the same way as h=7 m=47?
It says h=4 m=53
